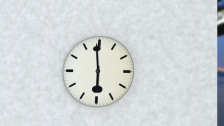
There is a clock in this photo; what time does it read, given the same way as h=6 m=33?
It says h=5 m=59
